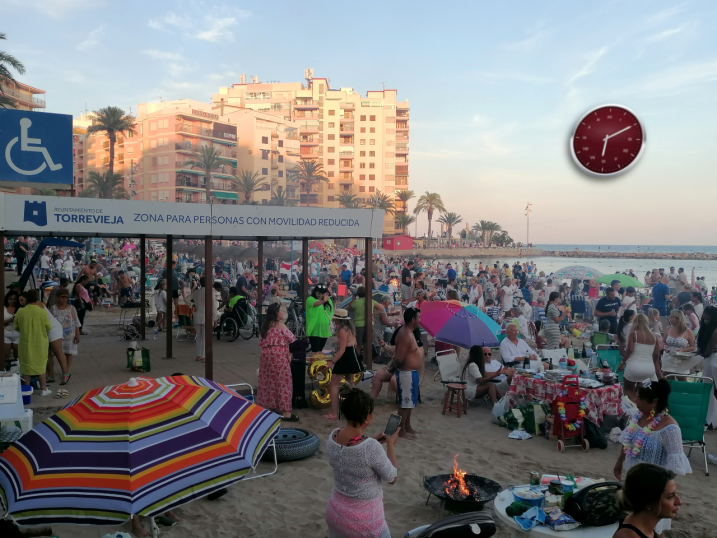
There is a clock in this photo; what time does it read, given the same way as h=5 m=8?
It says h=6 m=10
